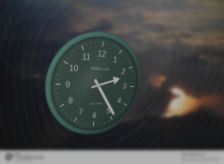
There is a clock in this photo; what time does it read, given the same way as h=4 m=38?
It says h=2 m=24
